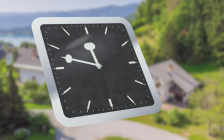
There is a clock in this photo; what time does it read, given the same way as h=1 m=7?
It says h=11 m=48
